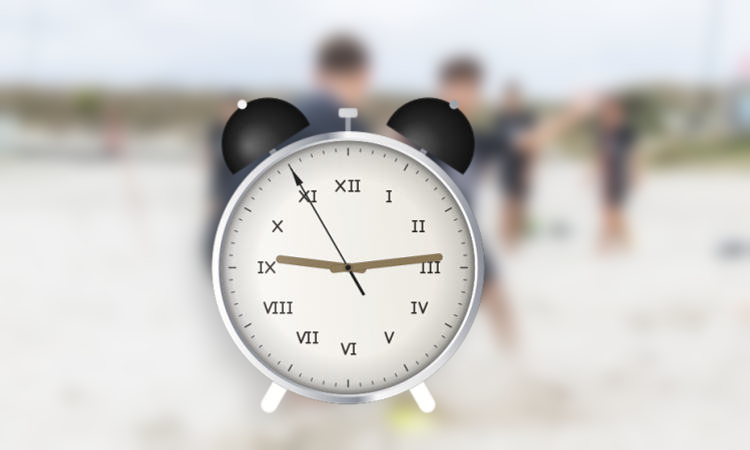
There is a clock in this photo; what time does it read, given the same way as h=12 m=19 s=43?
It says h=9 m=13 s=55
